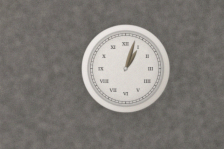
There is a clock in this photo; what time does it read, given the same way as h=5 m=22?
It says h=1 m=3
